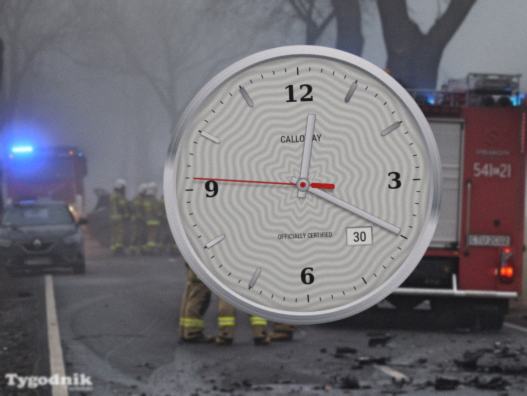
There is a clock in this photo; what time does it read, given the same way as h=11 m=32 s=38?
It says h=12 m=19 s=46
